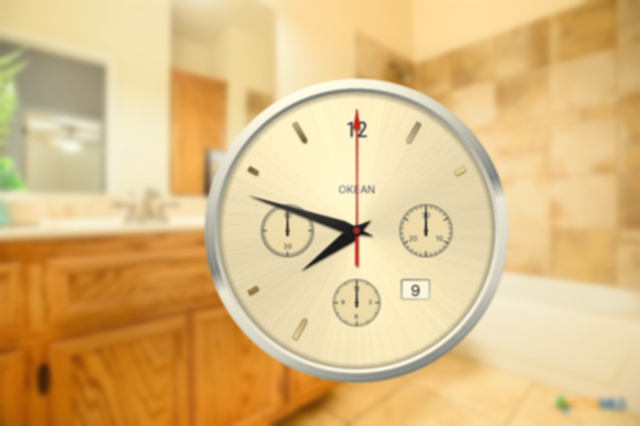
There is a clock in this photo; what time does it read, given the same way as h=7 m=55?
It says h=7 m=48
